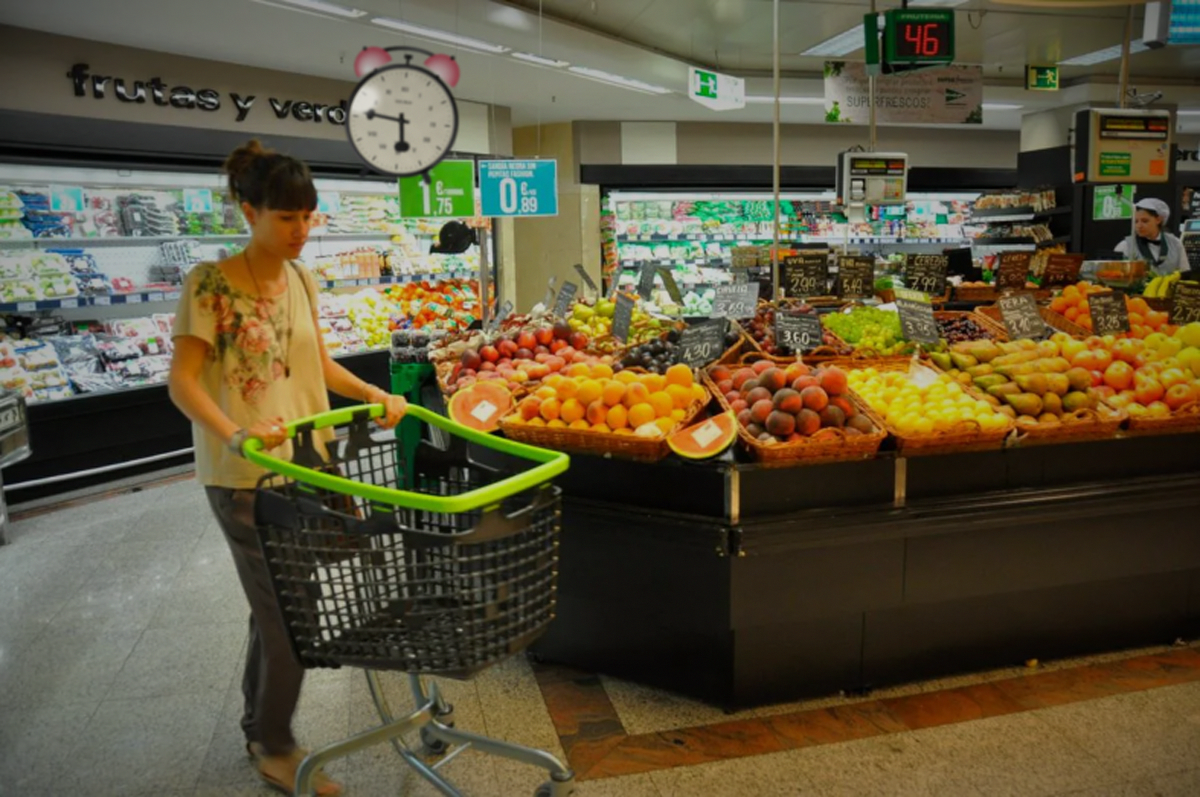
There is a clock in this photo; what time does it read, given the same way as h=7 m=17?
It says h=5 m=46
